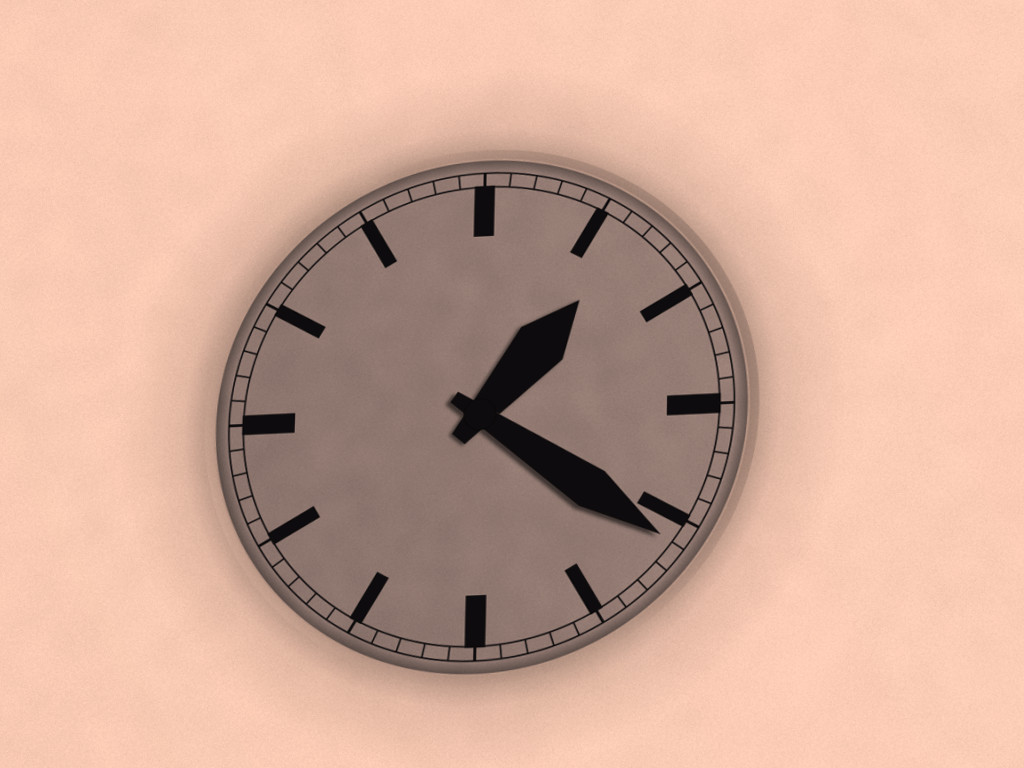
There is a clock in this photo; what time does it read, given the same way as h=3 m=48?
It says h=1 m=21
